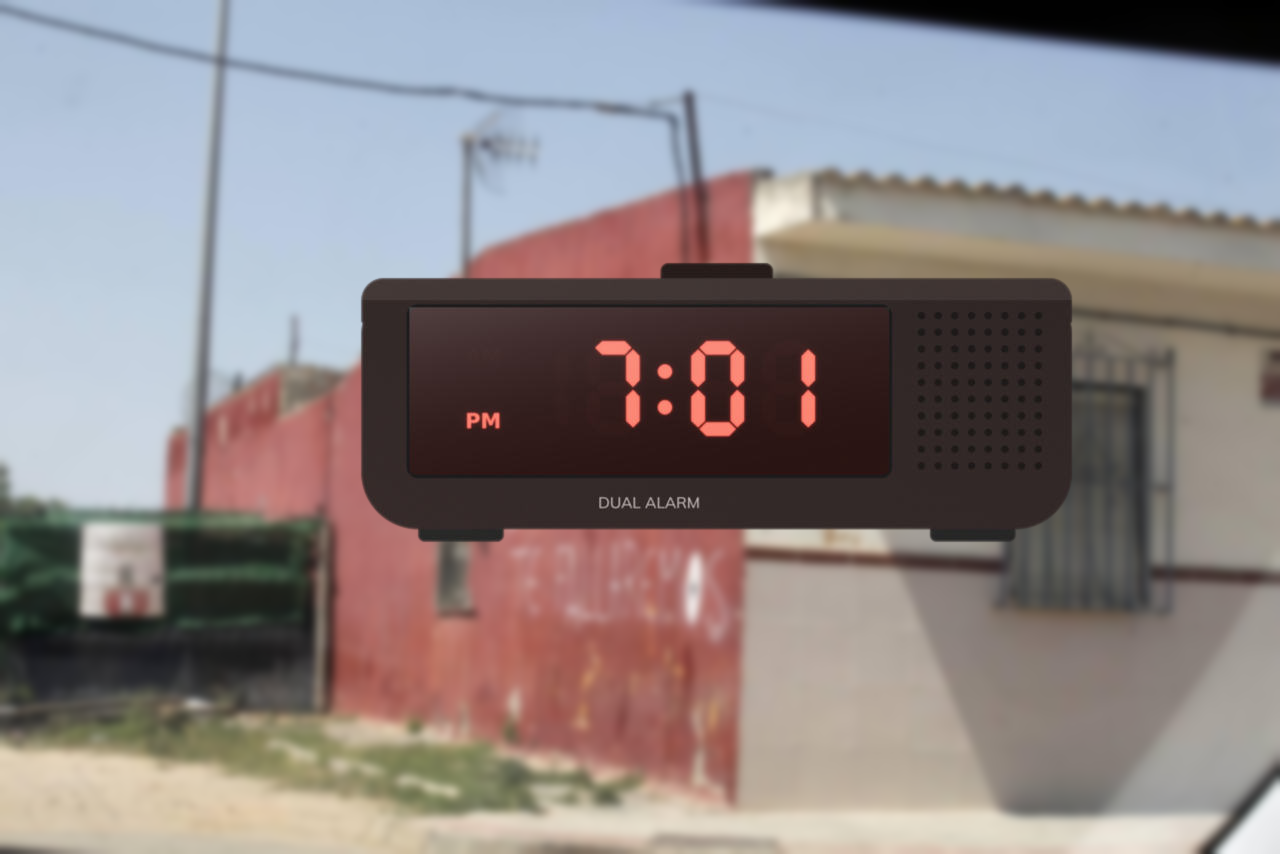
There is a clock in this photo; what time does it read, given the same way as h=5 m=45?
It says h=7 m=1
